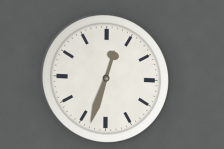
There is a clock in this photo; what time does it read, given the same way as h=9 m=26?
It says h=12 m=33
